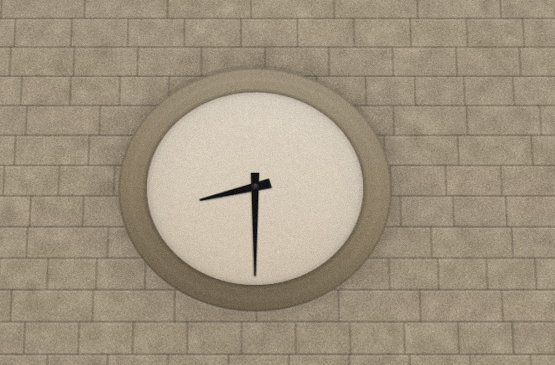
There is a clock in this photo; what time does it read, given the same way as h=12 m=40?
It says h=8 m=30
